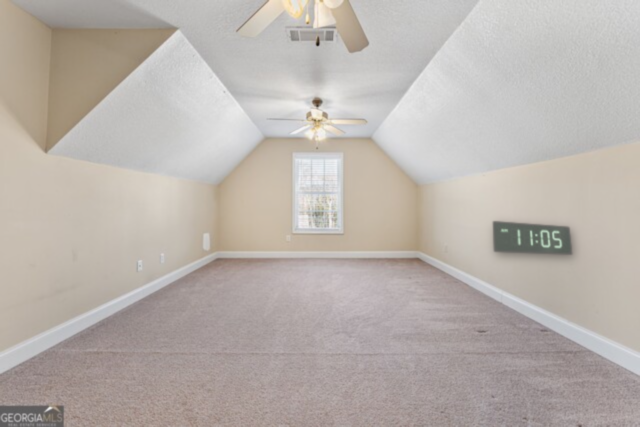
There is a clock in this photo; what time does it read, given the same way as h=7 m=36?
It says h=11 m=5
